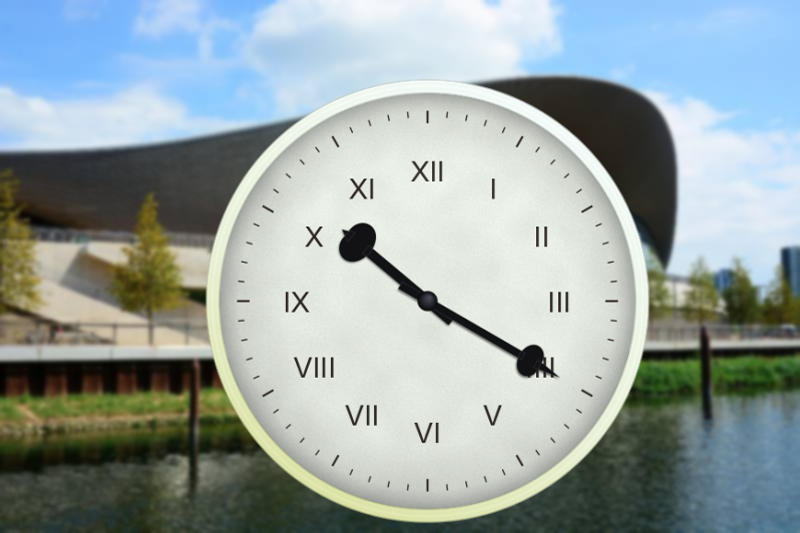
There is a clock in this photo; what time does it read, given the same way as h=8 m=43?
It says h=10 m=20
